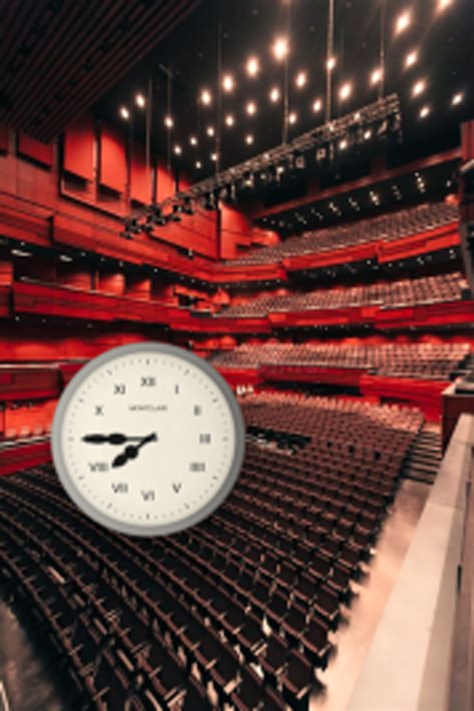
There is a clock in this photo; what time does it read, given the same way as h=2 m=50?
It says h=7 m=45
